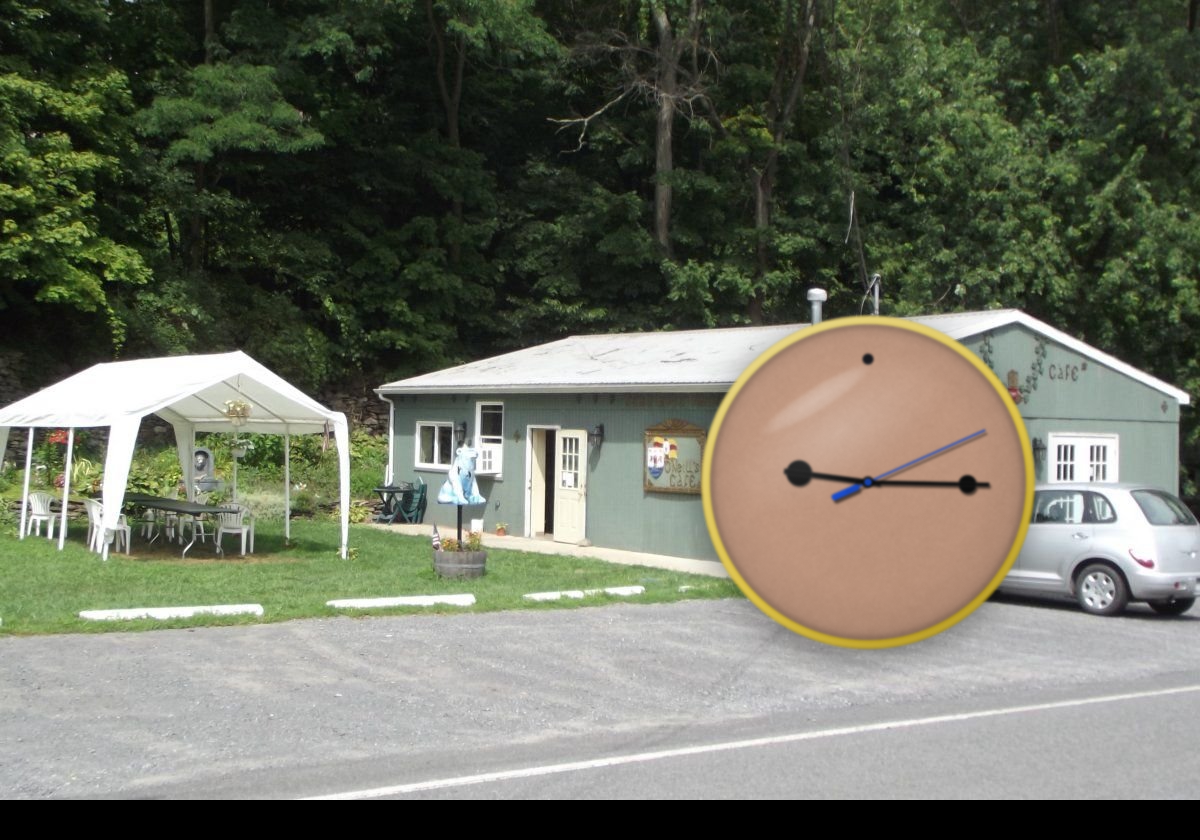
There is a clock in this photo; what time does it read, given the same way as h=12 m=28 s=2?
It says h=9 m=15 s=11
